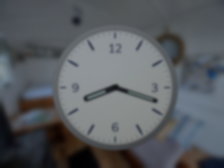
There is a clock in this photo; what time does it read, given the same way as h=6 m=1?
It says h=8 m=18
